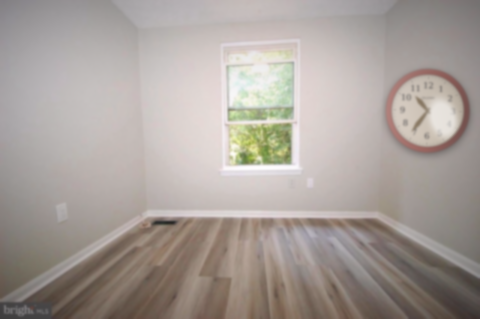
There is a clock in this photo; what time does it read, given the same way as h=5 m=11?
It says h=10 m=36
